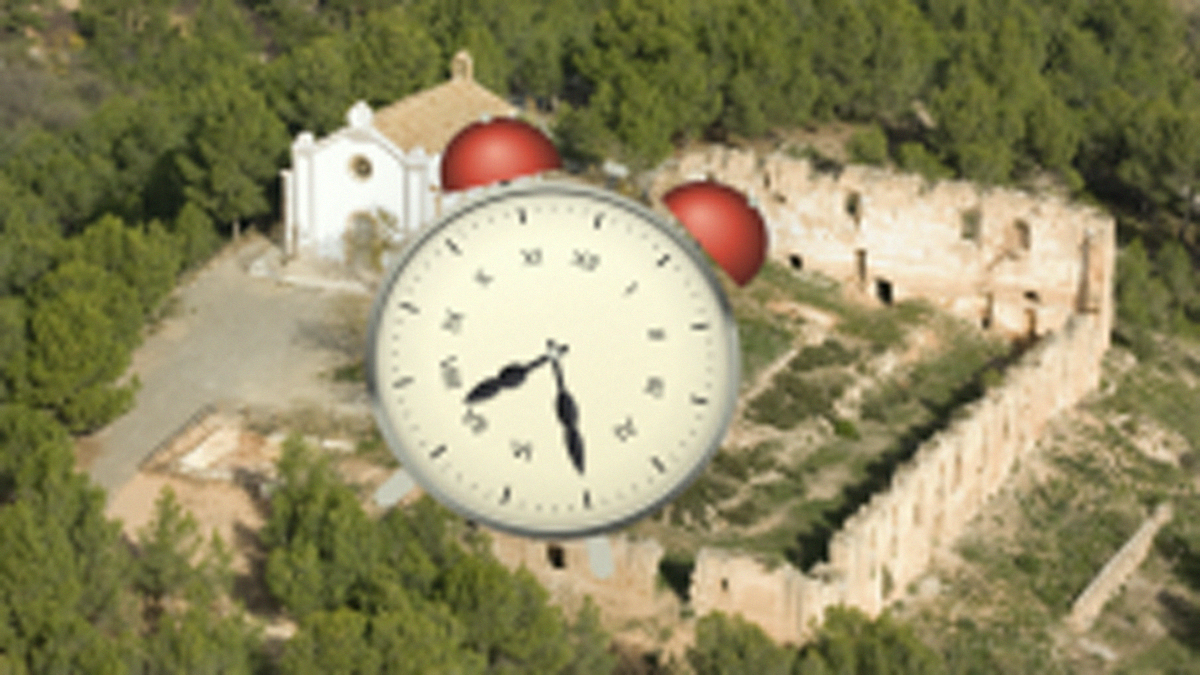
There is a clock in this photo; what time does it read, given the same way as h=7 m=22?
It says h=7 m=25
